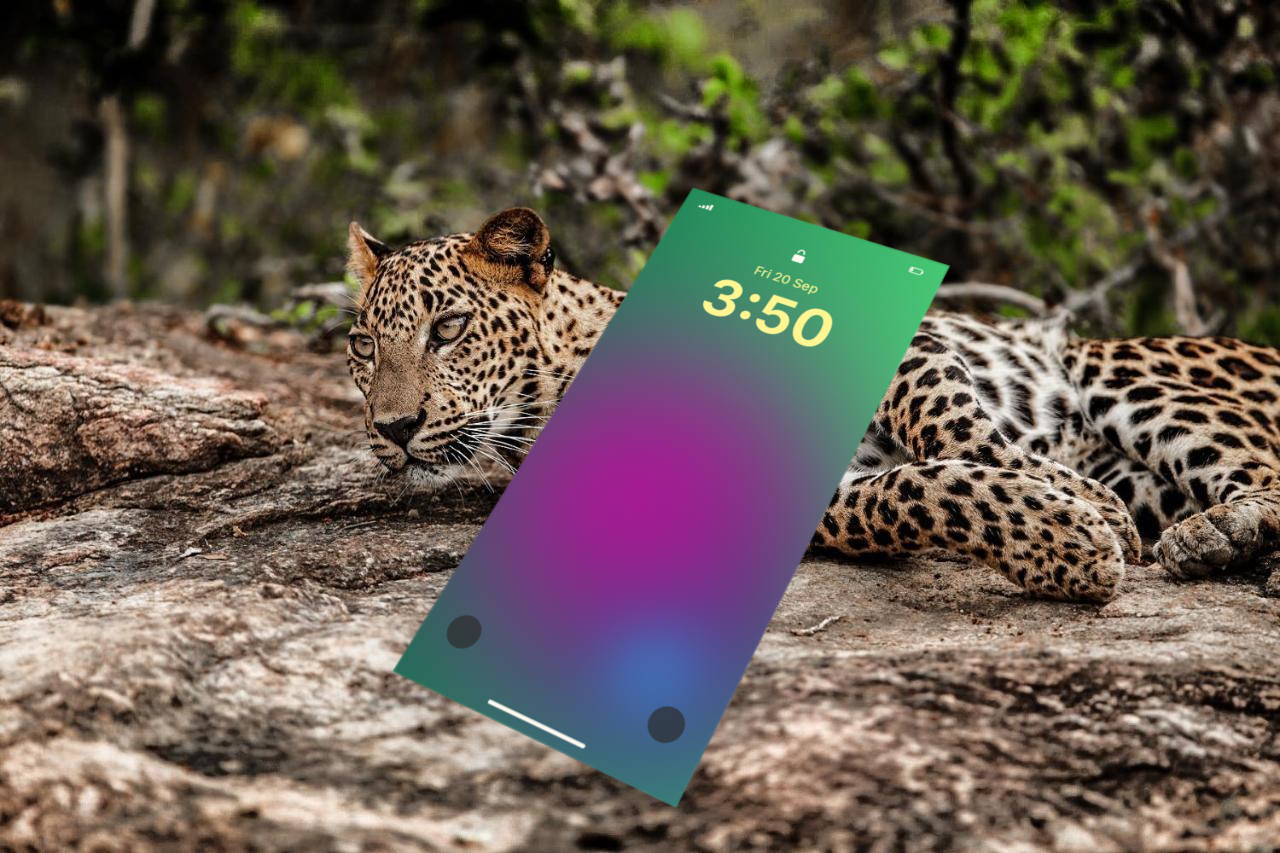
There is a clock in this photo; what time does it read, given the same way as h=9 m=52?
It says h=3 m=50
